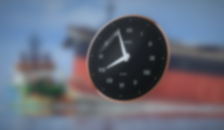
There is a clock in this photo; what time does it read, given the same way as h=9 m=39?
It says h=7 m=56
